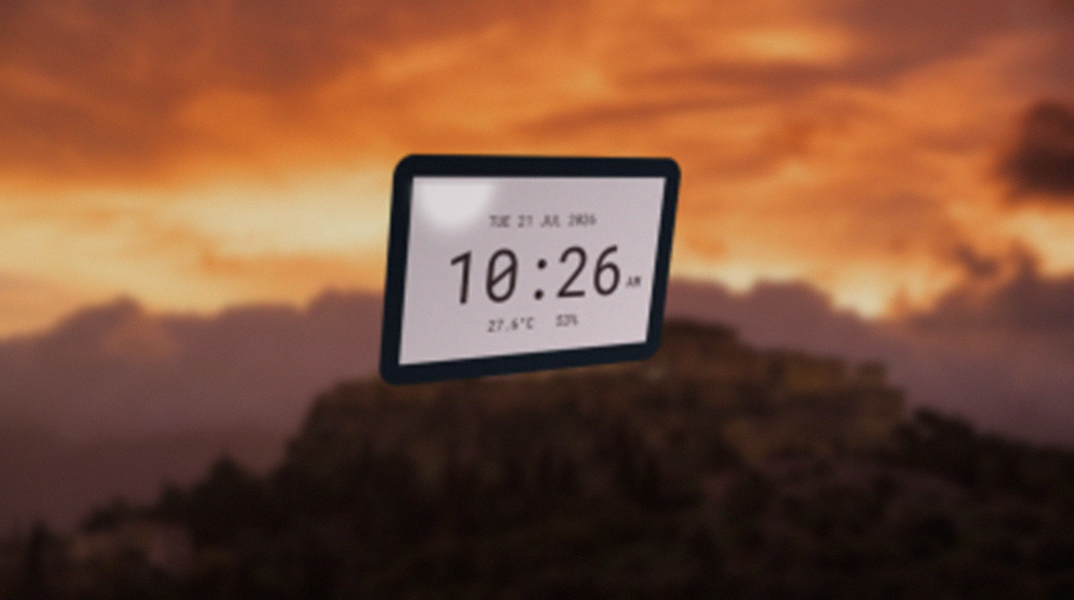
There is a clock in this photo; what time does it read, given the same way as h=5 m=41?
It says h=10 m=26
